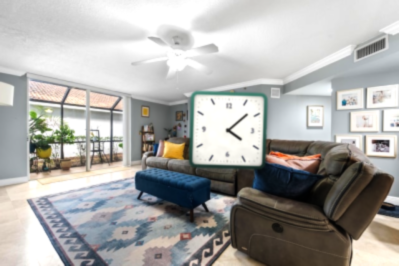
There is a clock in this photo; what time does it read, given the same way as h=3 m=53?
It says h=4 m=8
